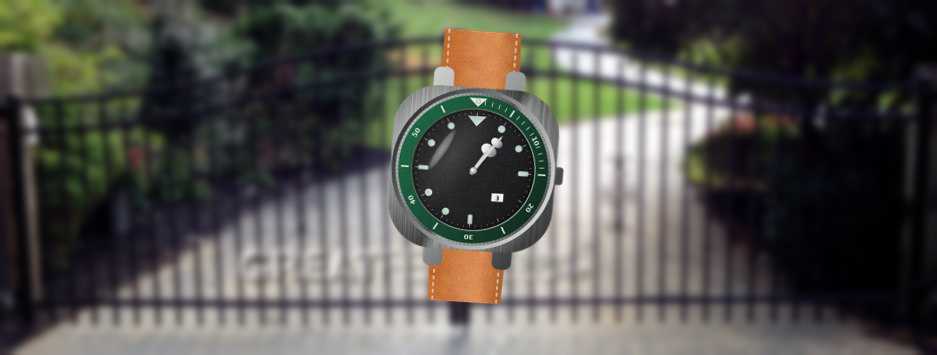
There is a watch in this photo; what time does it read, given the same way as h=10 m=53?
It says h=1 m=6
